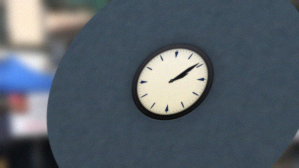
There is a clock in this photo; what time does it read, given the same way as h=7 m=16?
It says h=2 m=9
